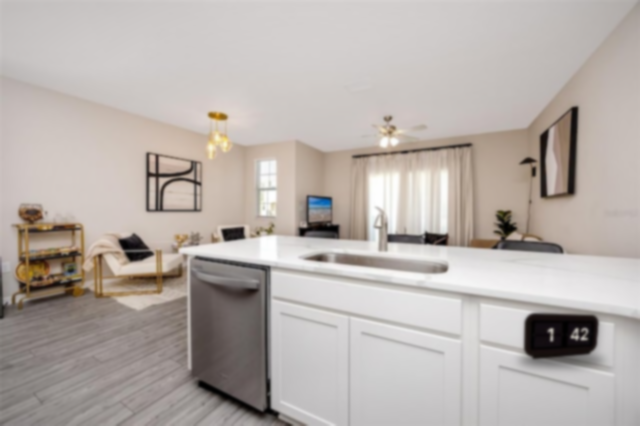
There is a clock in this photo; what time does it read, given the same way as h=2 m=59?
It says h=1 m=42
